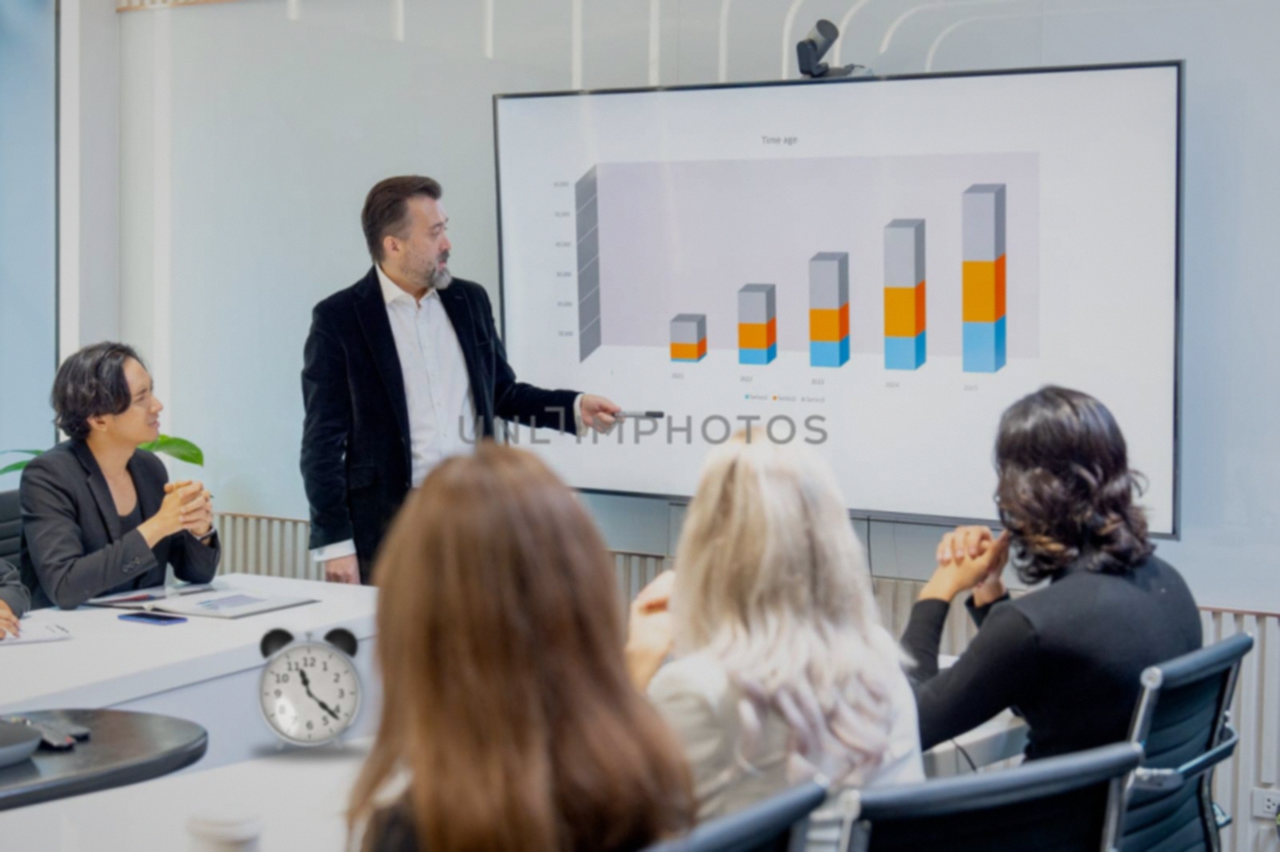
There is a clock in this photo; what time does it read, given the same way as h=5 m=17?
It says h=11 m=22
